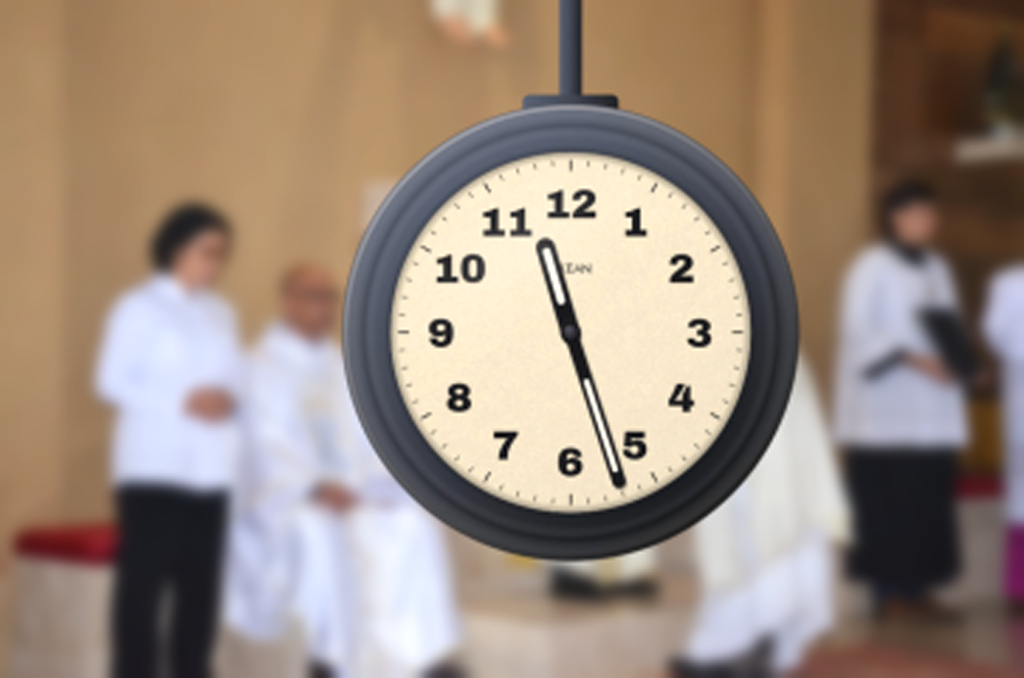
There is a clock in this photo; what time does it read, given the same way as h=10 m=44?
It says h=11 m=27
